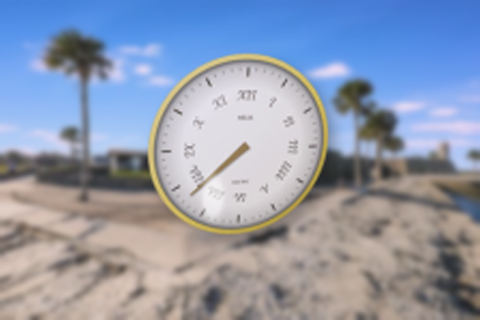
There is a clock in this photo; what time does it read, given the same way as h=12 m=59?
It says h=7 m=38
